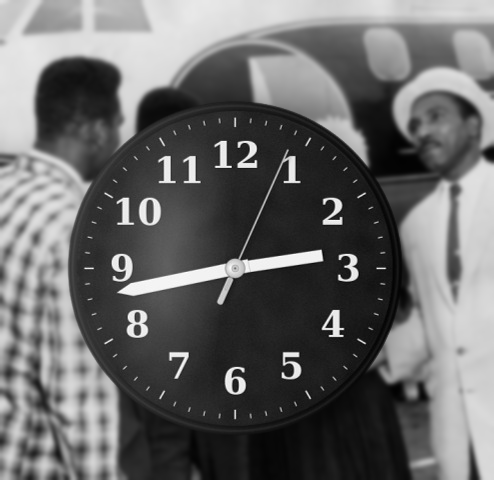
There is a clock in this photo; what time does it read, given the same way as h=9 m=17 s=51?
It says h=2 m=43 s=4
